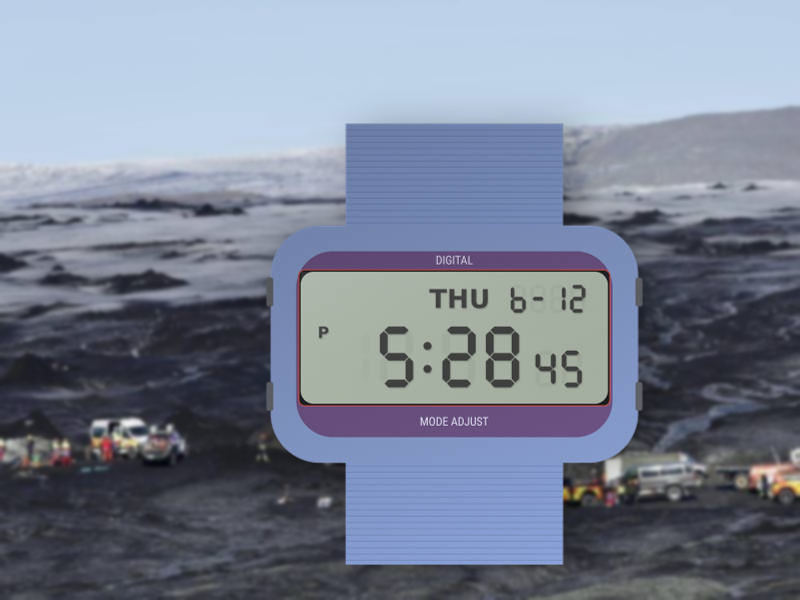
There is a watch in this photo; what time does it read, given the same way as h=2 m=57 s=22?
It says h=5 m=28 s=45
